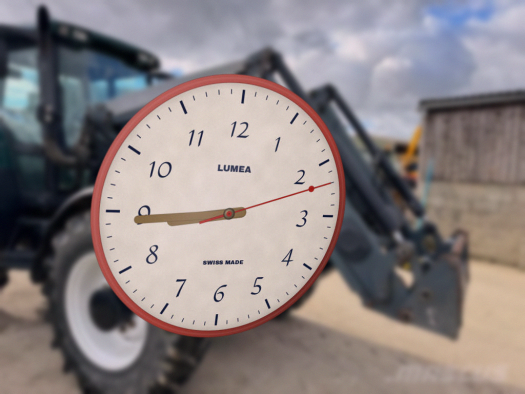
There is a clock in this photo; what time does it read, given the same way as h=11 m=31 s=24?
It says h=8 m=44 s=12
